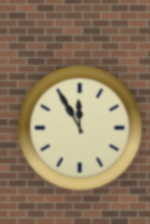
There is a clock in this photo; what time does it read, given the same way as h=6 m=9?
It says h=11 m=55
